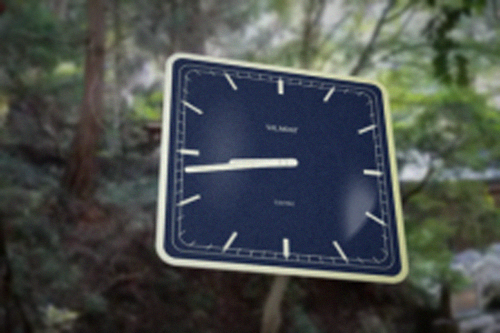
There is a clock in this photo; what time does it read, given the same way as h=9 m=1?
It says h=8 m=43
